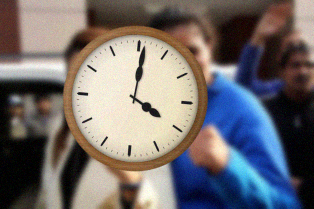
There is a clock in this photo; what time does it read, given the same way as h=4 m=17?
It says h=4 m=1
